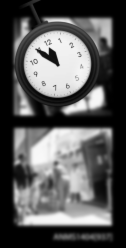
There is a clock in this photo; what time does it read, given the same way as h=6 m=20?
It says h=11 m=55
